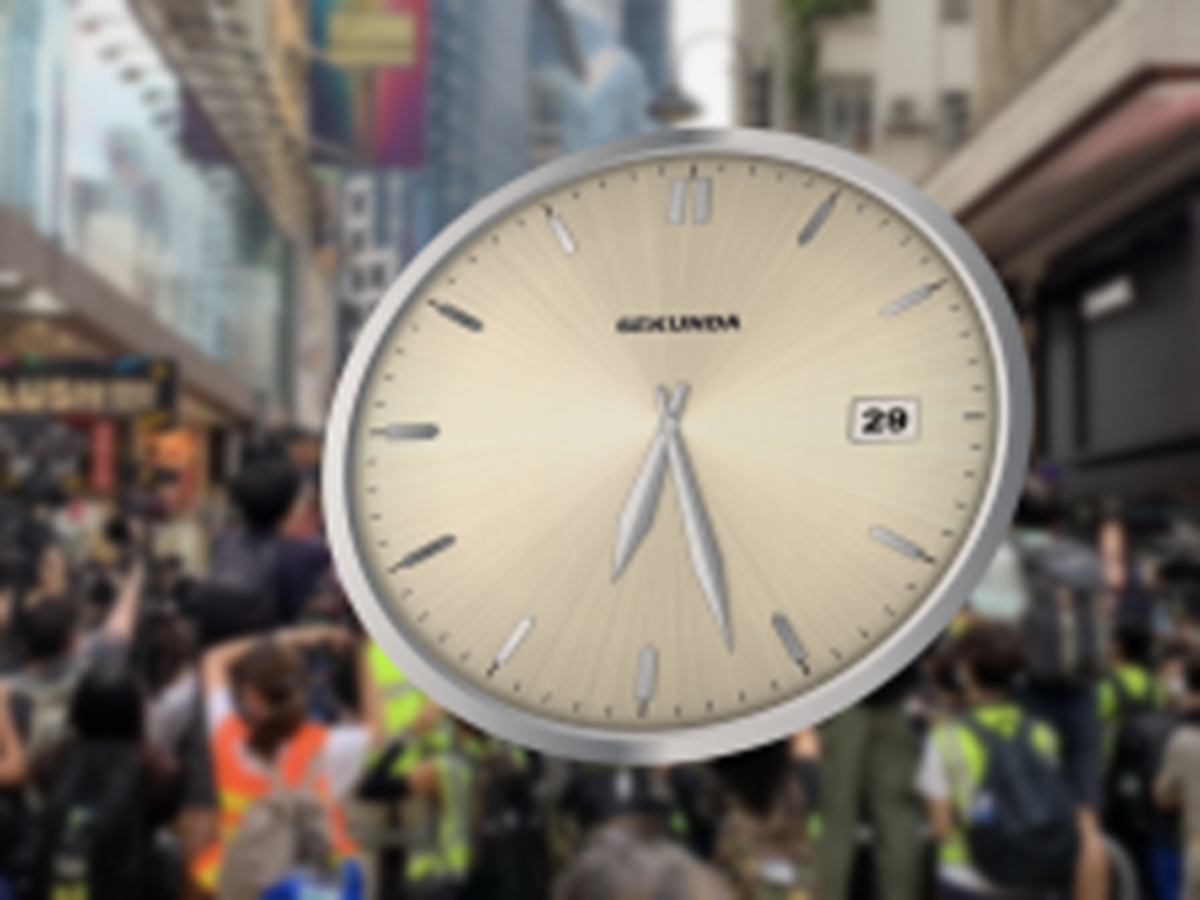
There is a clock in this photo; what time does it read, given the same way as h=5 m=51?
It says h=6 m=27
